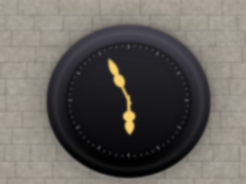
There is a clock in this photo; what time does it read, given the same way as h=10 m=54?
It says h=5 m=56
